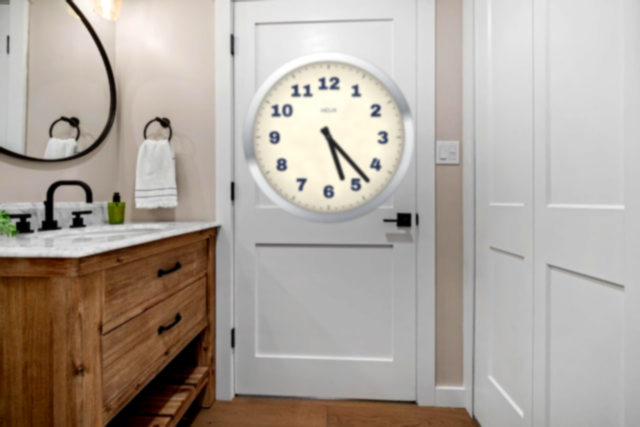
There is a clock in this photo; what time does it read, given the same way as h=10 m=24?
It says h=5 m=23
